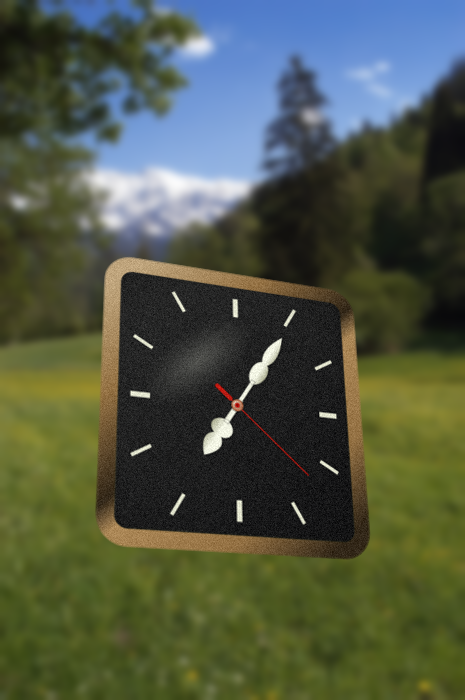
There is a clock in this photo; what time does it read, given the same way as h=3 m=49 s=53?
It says h=7 m=5 s=22
